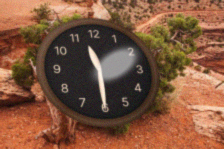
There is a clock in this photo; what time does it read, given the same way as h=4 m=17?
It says h=11 m=30
